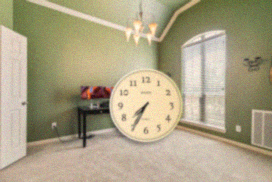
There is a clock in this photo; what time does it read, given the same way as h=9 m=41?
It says h=7 m=35
